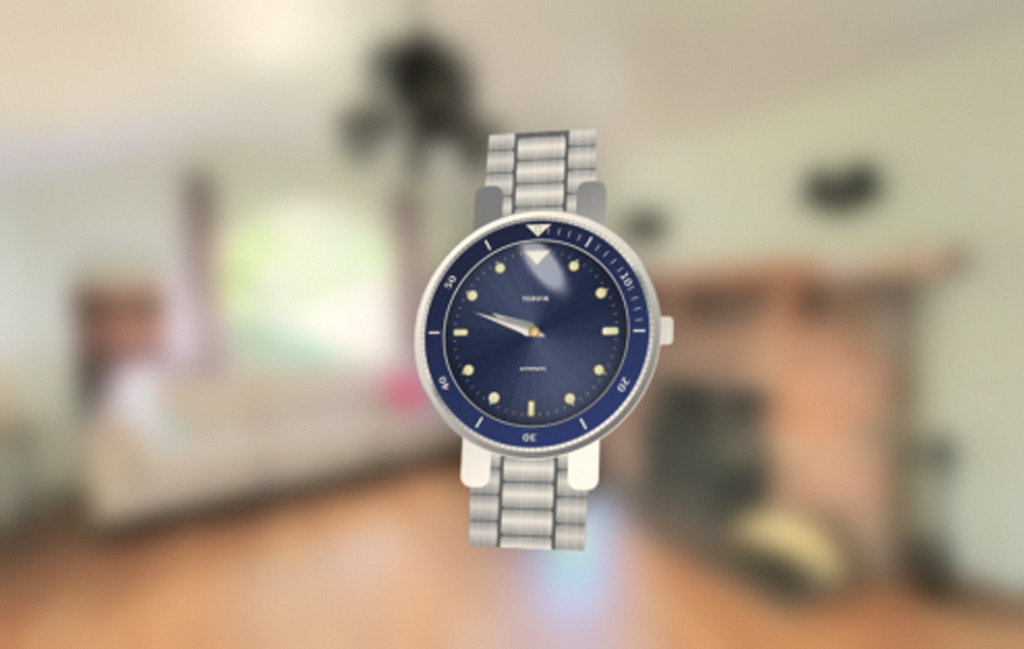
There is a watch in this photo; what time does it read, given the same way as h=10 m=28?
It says h=9 m=48
